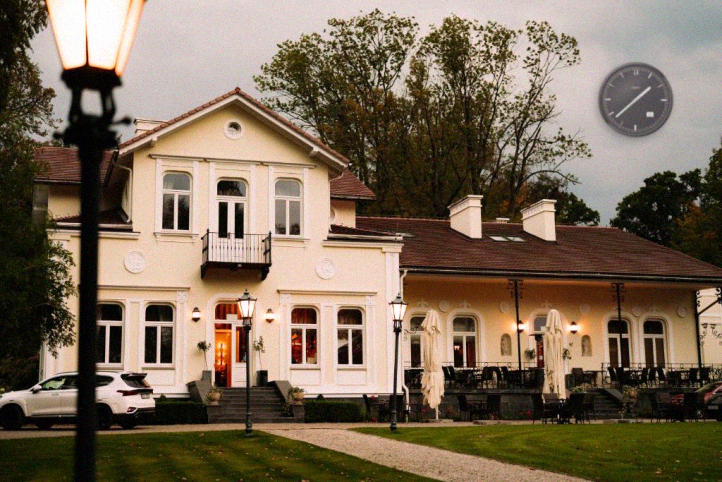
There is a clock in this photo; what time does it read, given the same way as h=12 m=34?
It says h=1 m=38
